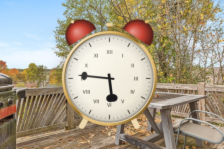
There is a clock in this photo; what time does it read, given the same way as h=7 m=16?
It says h=5 m=46
